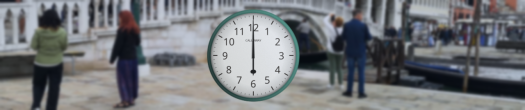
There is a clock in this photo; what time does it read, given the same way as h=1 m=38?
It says h=6 m=0
